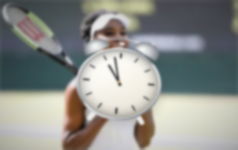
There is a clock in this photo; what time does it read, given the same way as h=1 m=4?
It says h=10 m=58
